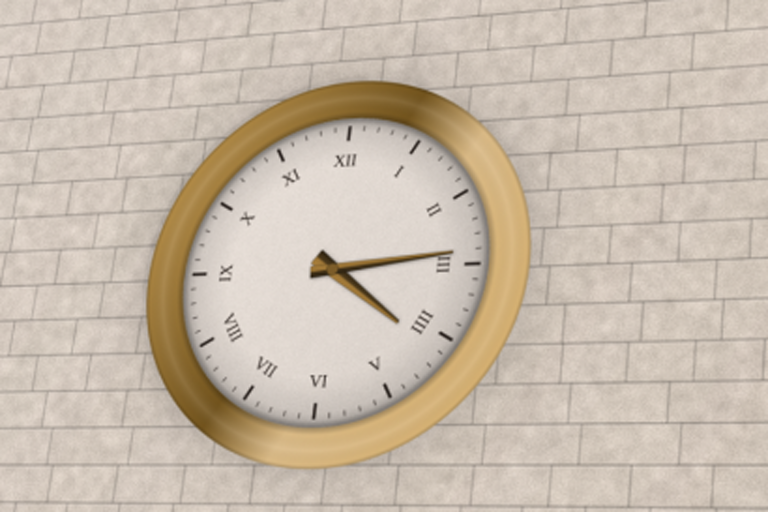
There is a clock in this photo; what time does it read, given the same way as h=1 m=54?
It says h=4 m=14
